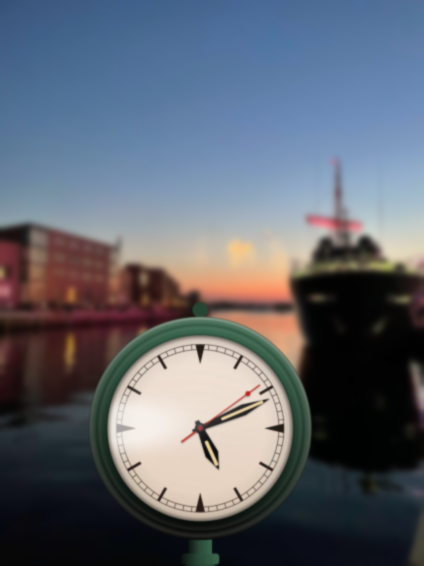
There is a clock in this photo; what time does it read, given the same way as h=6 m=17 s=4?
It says h=5 m=11 s=9
